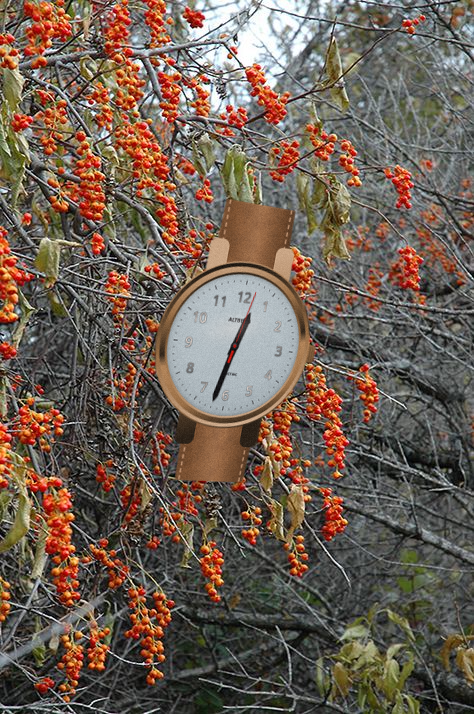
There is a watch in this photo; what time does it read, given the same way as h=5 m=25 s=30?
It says h=12 m=32 s=2
